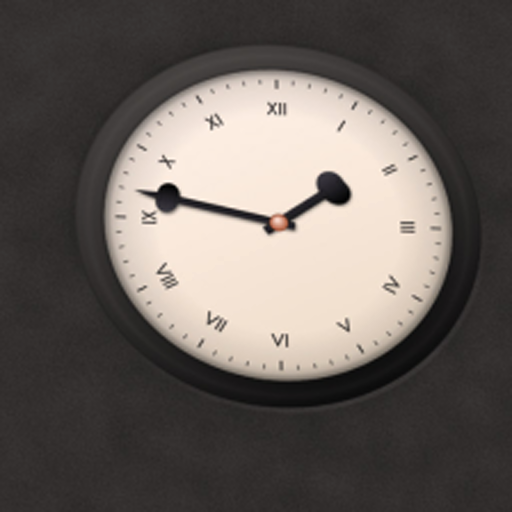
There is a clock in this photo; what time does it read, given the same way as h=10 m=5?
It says h=1 m=47
